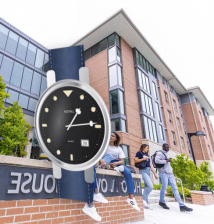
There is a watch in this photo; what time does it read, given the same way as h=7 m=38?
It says h=1 m=14
